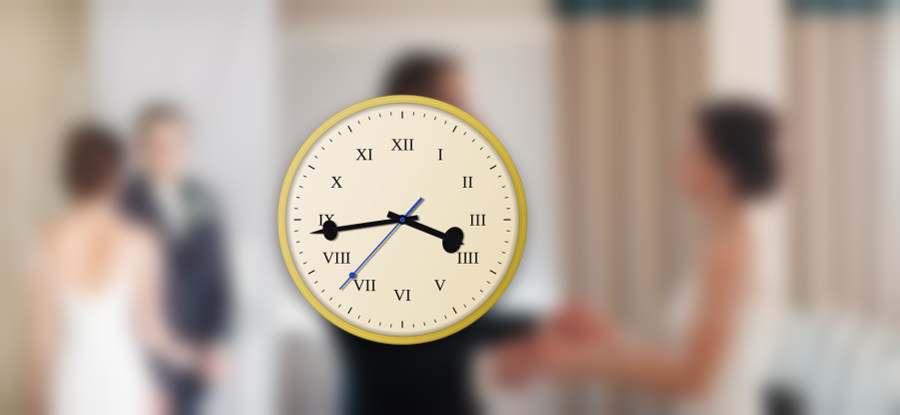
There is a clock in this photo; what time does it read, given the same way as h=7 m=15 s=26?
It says h=3 m=43 s=37
